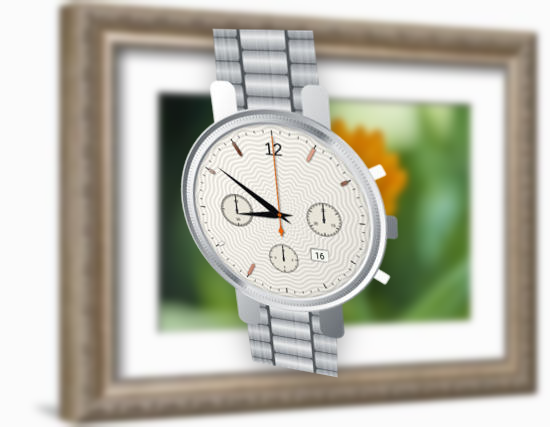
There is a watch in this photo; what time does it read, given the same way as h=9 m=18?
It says h=8 m=51
